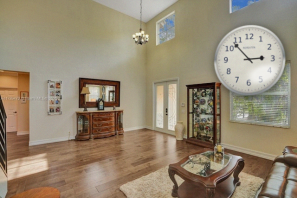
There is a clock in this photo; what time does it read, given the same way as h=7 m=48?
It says h=2 m=53
